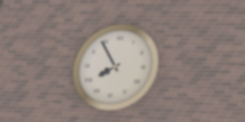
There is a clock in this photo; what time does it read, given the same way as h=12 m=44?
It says h=7 m=54
